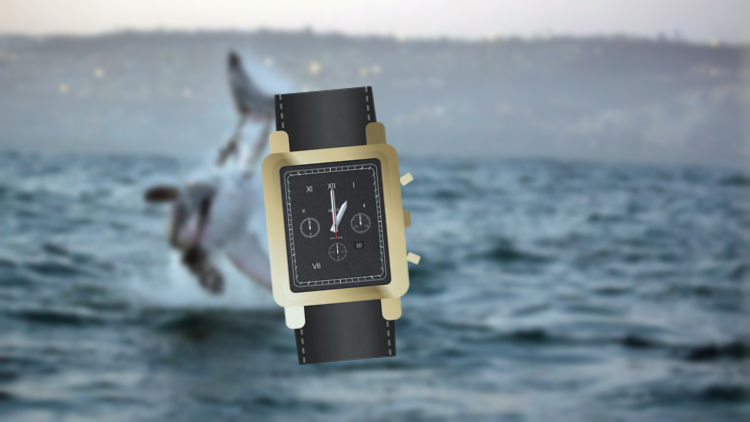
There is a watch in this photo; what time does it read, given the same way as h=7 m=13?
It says h=1 m=0
